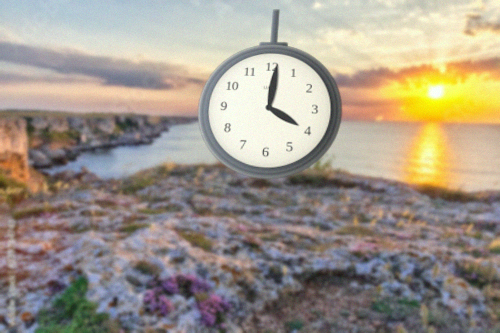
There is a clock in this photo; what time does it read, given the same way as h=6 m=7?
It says h=4 m=1
